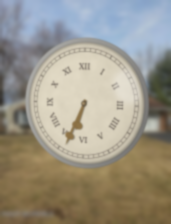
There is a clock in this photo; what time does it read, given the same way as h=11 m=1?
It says h=6 m=34
